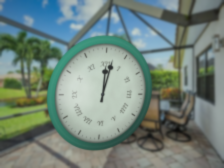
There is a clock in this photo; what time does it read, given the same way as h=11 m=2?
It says h=12 m=2
